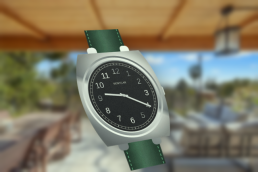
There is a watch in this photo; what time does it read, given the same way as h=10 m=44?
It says h=9 m=20
